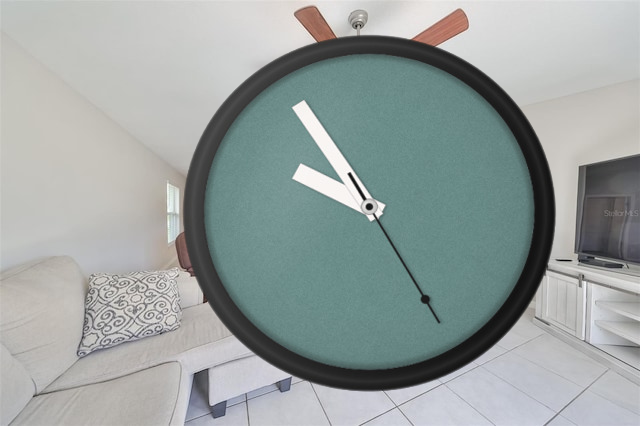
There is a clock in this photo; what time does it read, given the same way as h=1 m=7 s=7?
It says h=9 m=54 s=25
